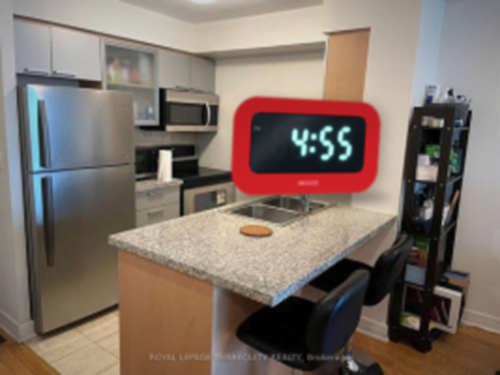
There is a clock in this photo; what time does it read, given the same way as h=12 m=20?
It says h=4 m=55
